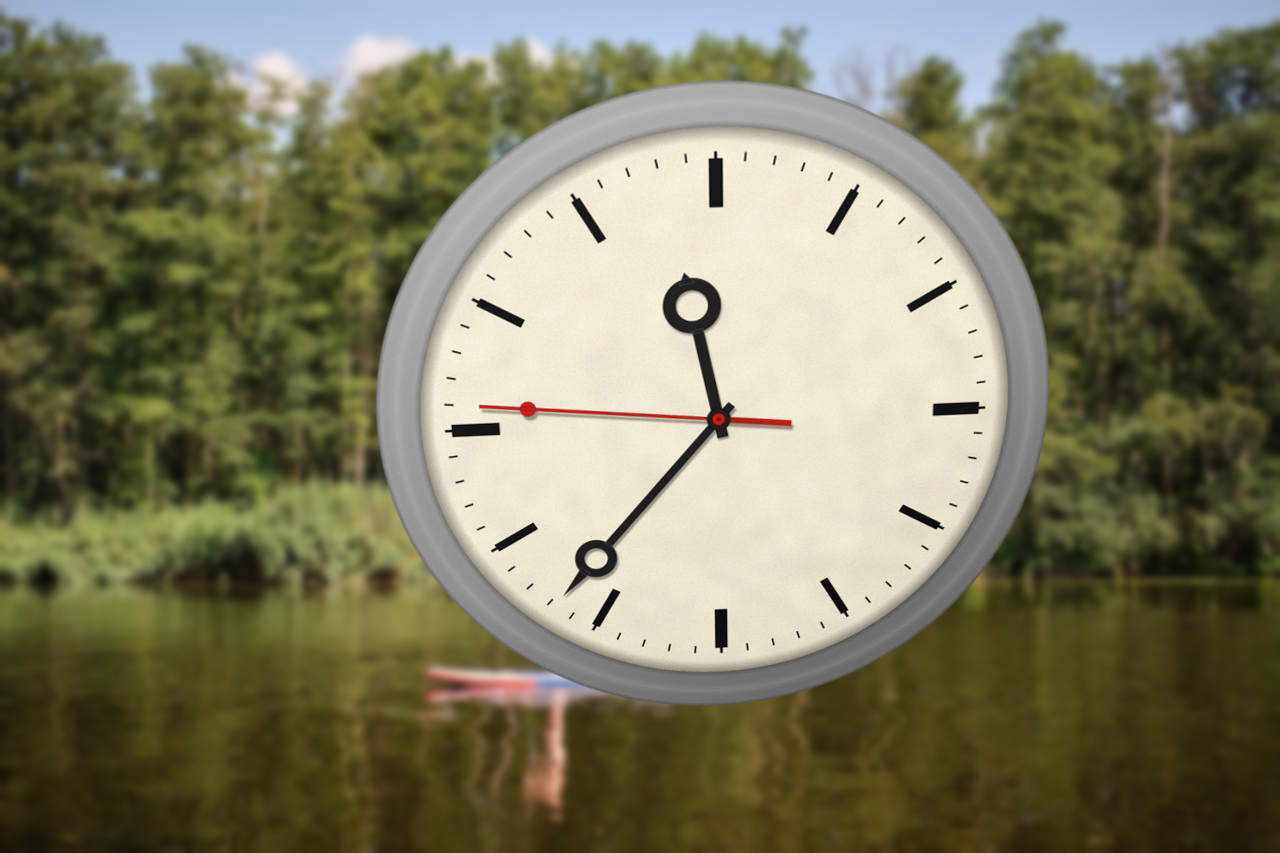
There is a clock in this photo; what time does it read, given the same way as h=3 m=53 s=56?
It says h=11 m=36 s=46
